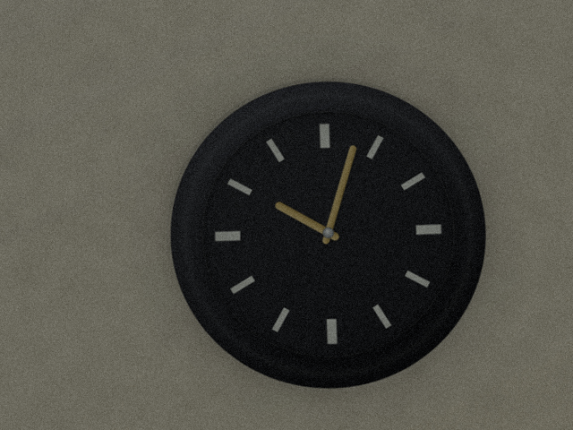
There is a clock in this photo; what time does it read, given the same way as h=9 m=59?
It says h=10 m=3
